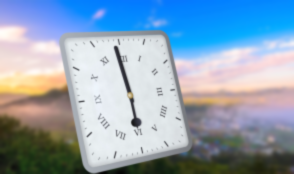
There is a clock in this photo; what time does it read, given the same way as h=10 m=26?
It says h=5 m=59
